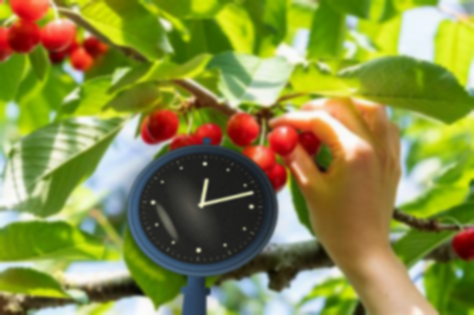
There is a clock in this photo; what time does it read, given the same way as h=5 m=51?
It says h=12 m=12
